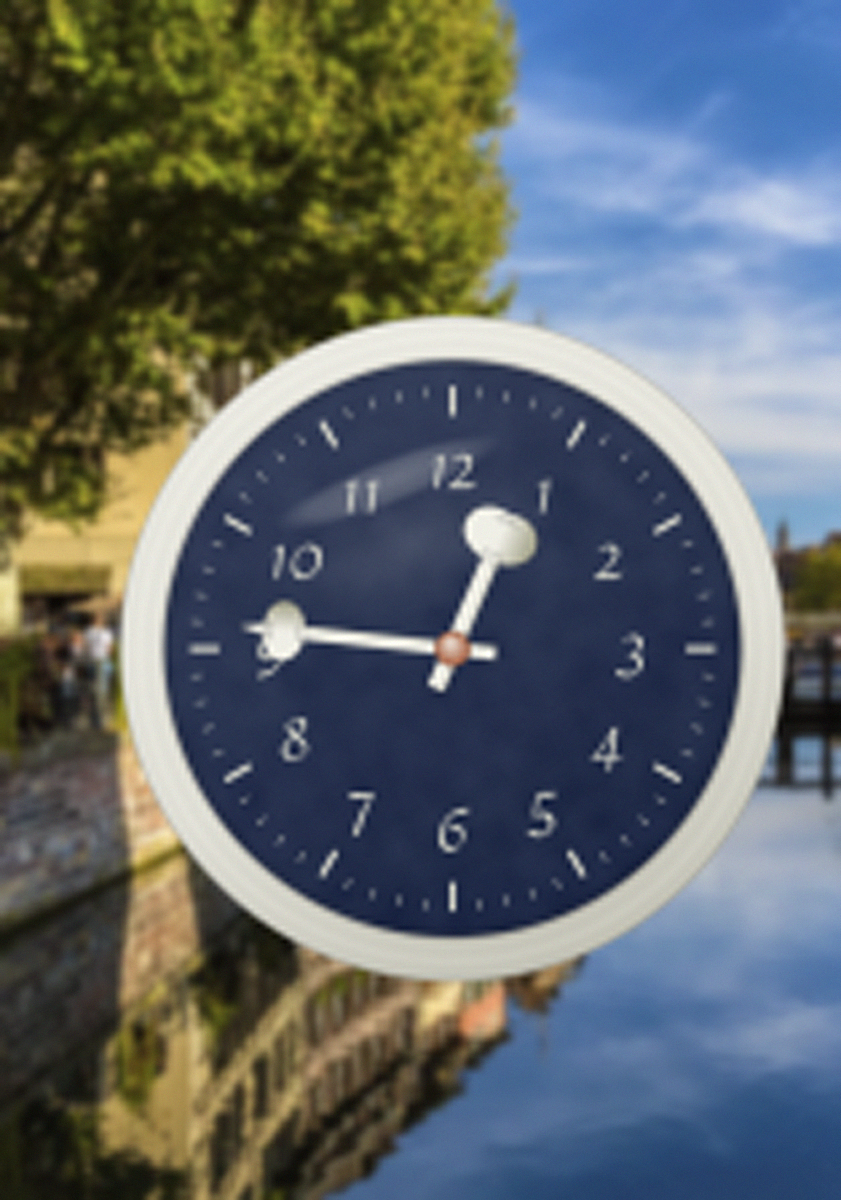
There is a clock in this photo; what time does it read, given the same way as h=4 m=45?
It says h=12 m=46
